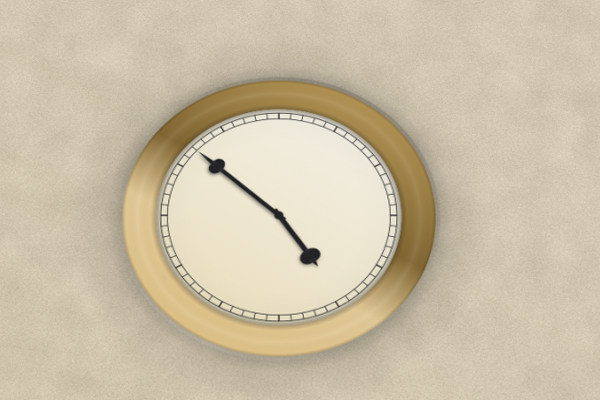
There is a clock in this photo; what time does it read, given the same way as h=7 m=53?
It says h=4 m=52
